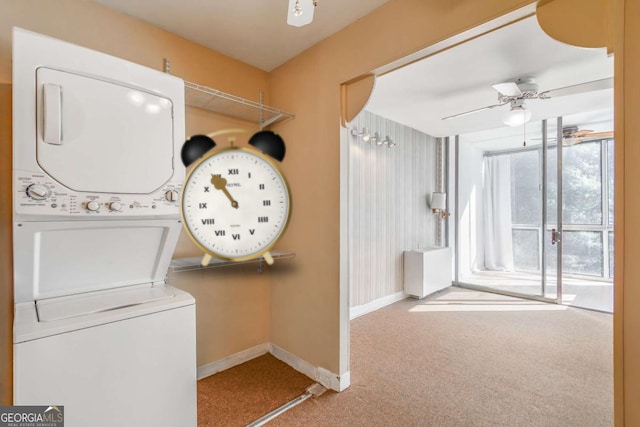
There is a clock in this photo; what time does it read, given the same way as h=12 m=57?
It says h=10 m=54
